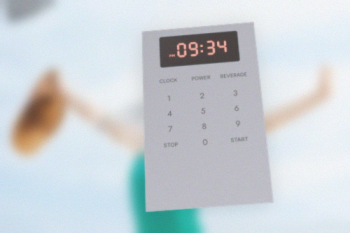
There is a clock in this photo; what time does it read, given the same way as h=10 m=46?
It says h=9 m=34
